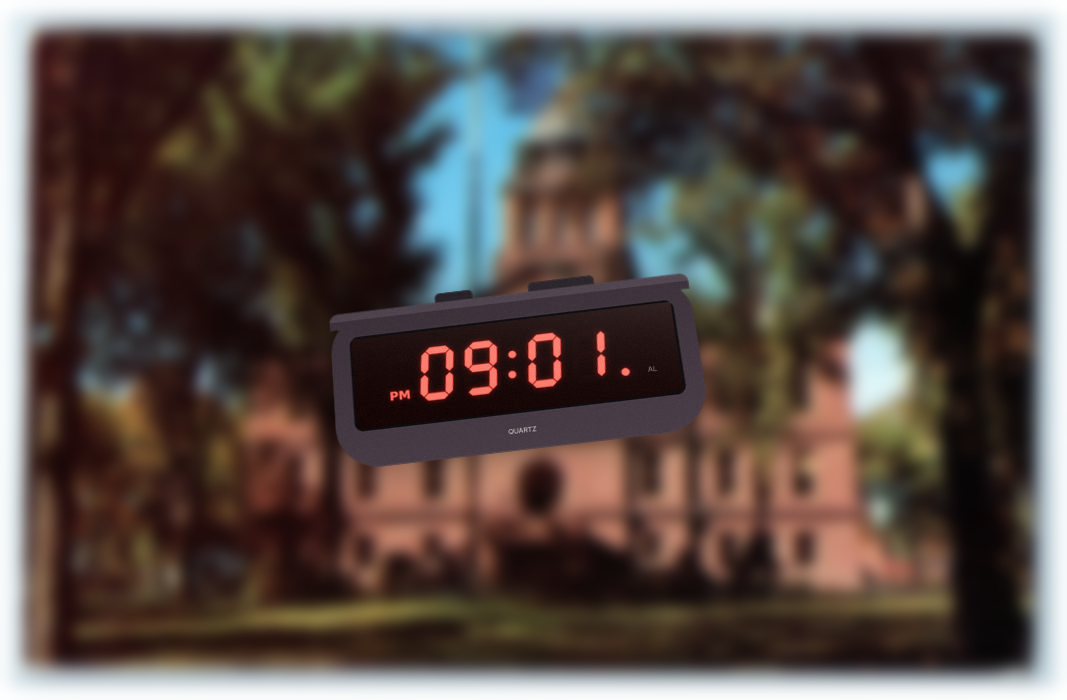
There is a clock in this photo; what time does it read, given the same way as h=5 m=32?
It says h=9 m=1
